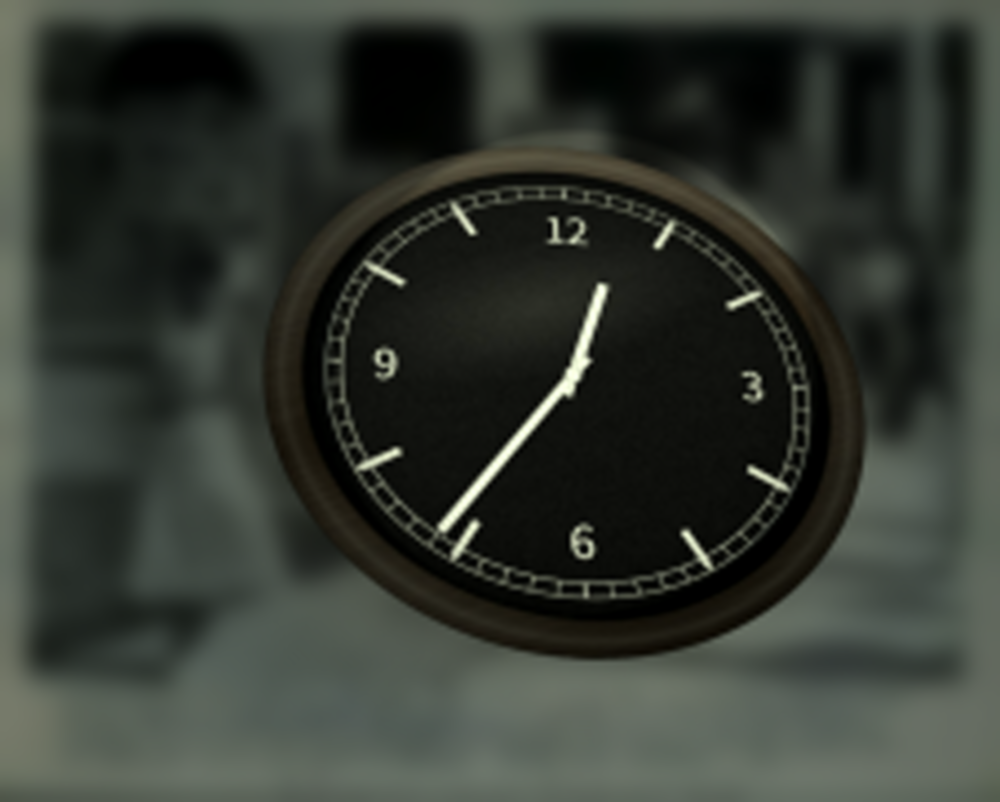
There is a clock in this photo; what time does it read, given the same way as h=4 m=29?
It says h=12 m=36
